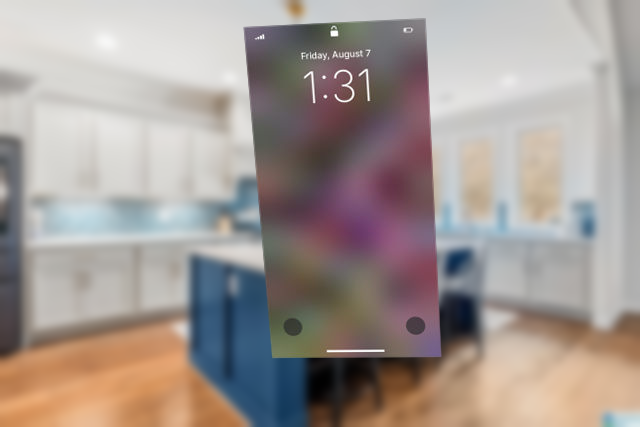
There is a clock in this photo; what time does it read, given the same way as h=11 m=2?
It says h=1 m=31
